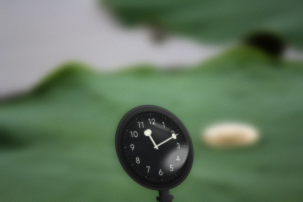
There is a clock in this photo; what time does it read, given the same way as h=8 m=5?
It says h=11 m=11
